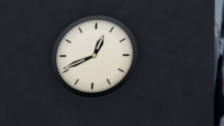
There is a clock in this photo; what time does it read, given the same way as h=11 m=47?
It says h=12 m=41
